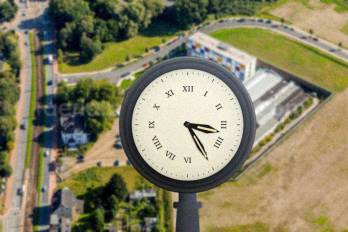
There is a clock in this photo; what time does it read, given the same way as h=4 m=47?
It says h=3 m=25
